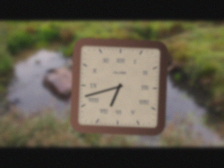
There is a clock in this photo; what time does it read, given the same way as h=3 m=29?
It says h=6 m=42
